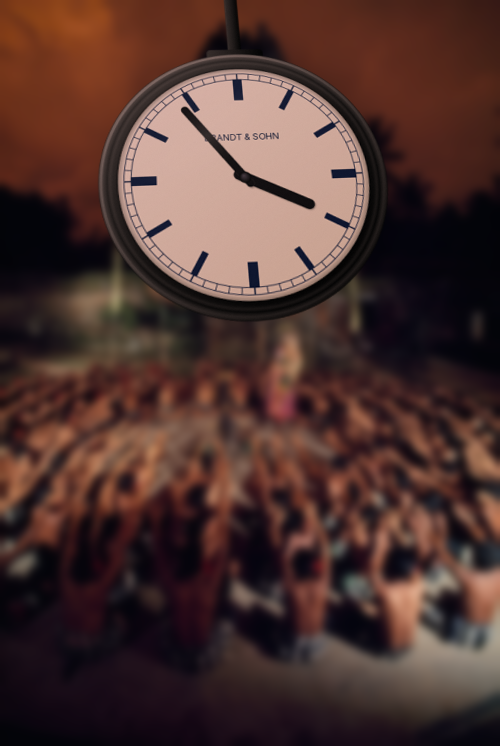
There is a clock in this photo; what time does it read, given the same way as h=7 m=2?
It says h=3 m=54
